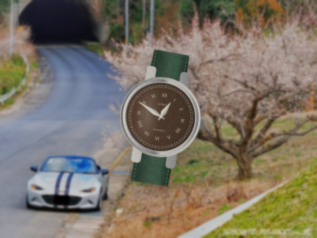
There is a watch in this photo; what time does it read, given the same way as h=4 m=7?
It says h=12 m=49
